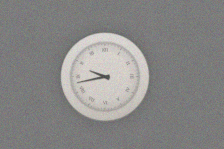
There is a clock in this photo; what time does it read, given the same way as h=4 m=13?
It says h=9 m=43
